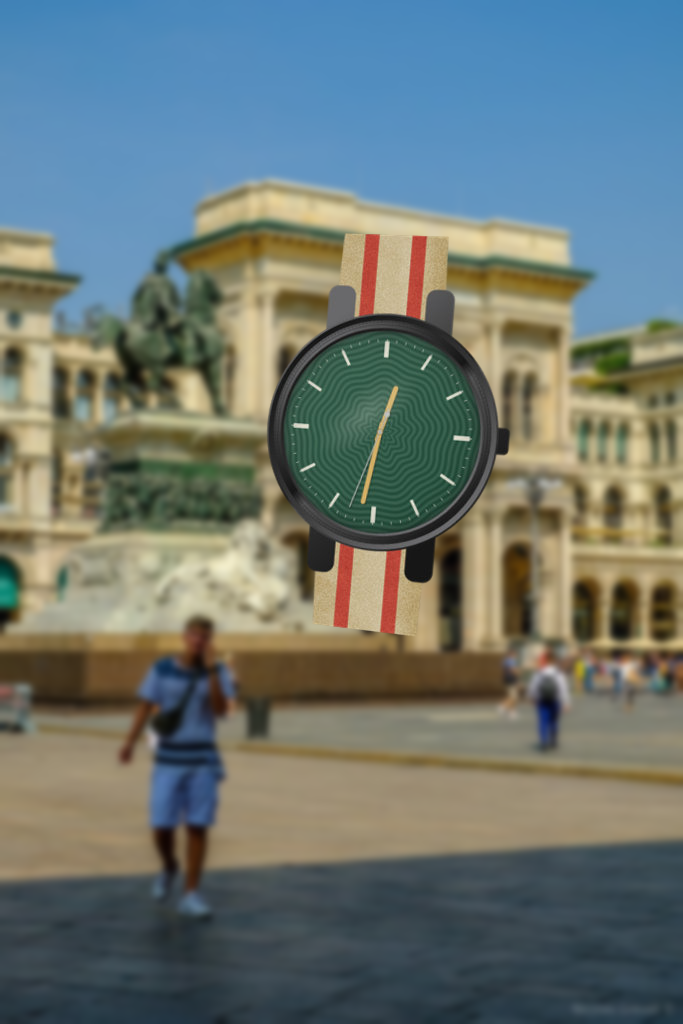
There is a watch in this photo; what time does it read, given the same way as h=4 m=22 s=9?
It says h=12 m=31 s=33
